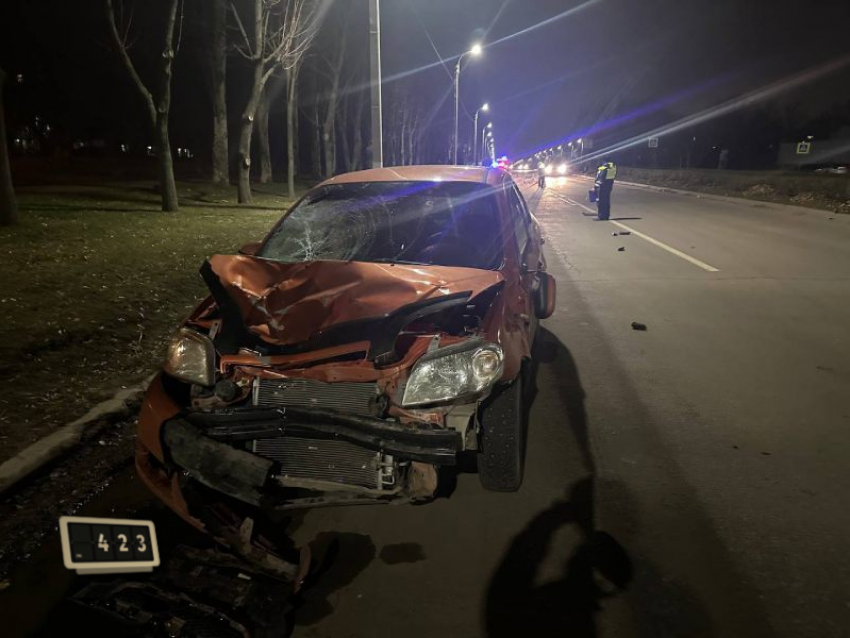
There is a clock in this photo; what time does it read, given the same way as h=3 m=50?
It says h=4 m=23
